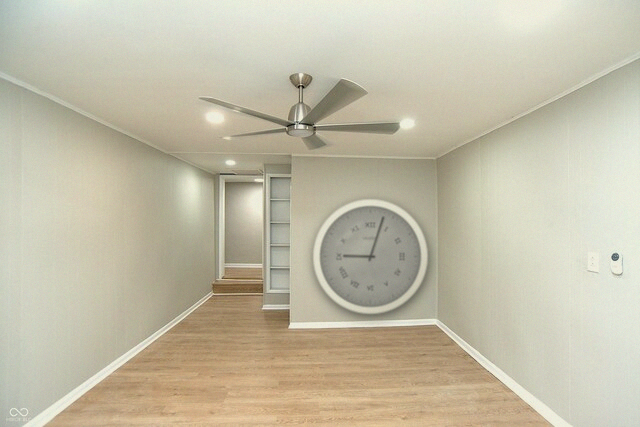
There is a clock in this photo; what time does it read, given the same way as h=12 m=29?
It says h=9 m=3
